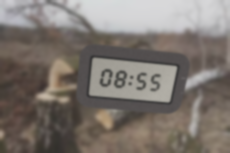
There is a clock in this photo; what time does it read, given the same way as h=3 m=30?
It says h=8 m=55
